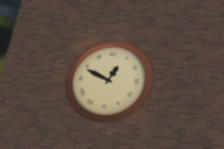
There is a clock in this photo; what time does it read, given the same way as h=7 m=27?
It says h=12 m=49
